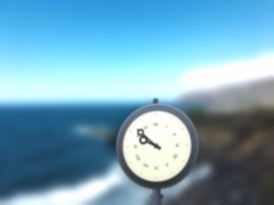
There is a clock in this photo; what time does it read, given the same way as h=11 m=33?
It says h=9 m=52
